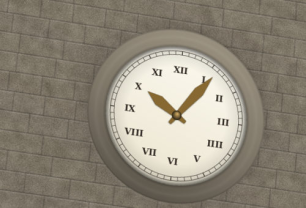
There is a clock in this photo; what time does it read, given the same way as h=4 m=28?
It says h=10 m=6
